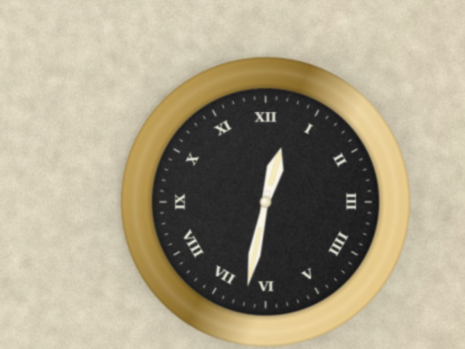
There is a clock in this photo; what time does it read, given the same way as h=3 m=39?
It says h=12 m=32
